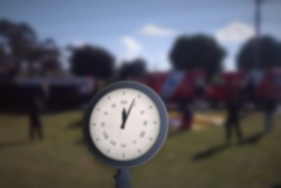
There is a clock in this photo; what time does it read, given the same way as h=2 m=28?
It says h=12 m=4
